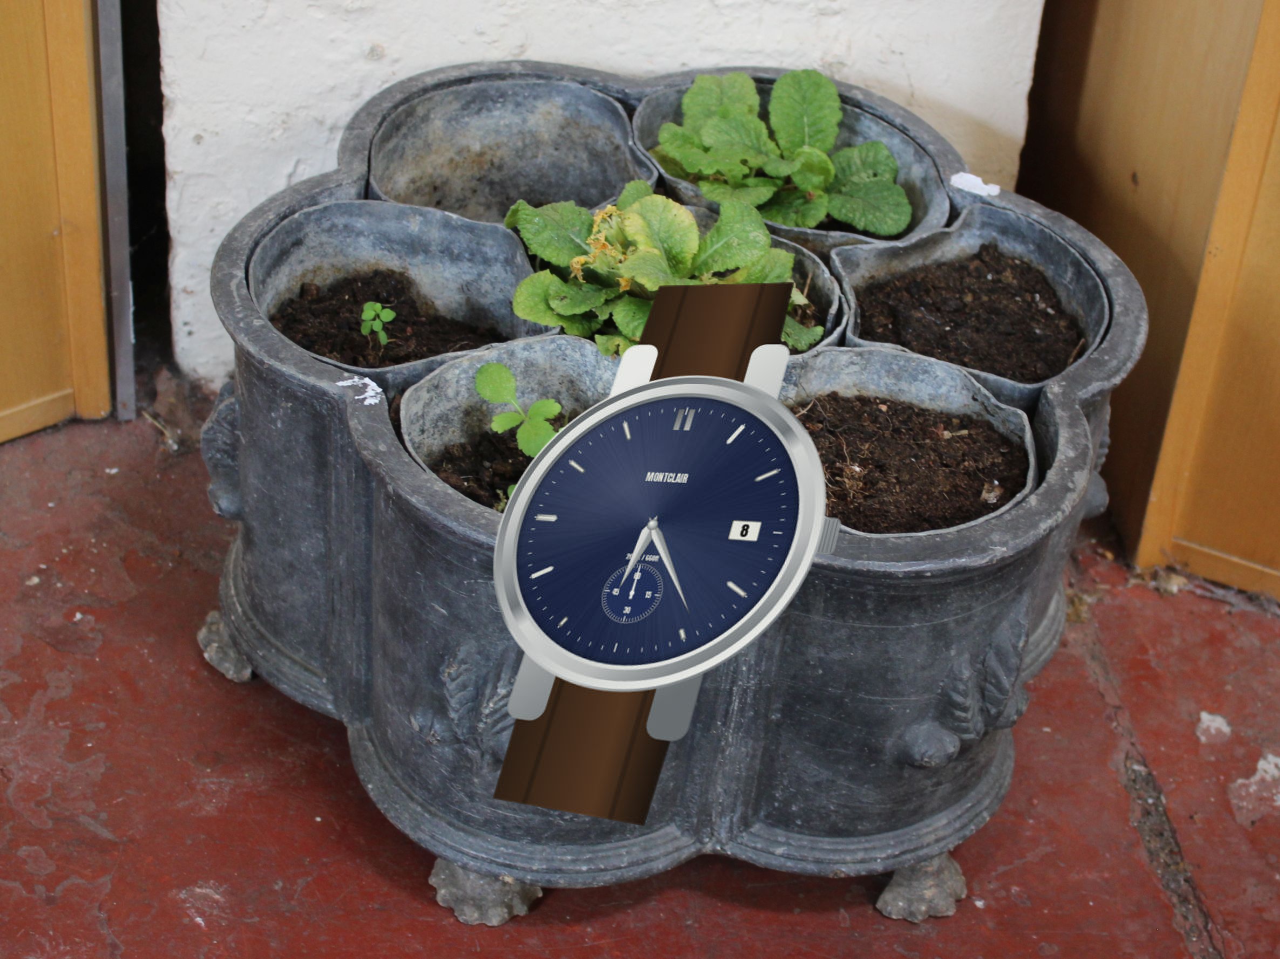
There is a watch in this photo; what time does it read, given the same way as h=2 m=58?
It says h=6 m=24
